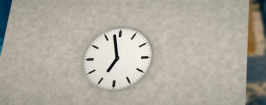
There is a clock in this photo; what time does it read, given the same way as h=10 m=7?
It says h=6 m=58
